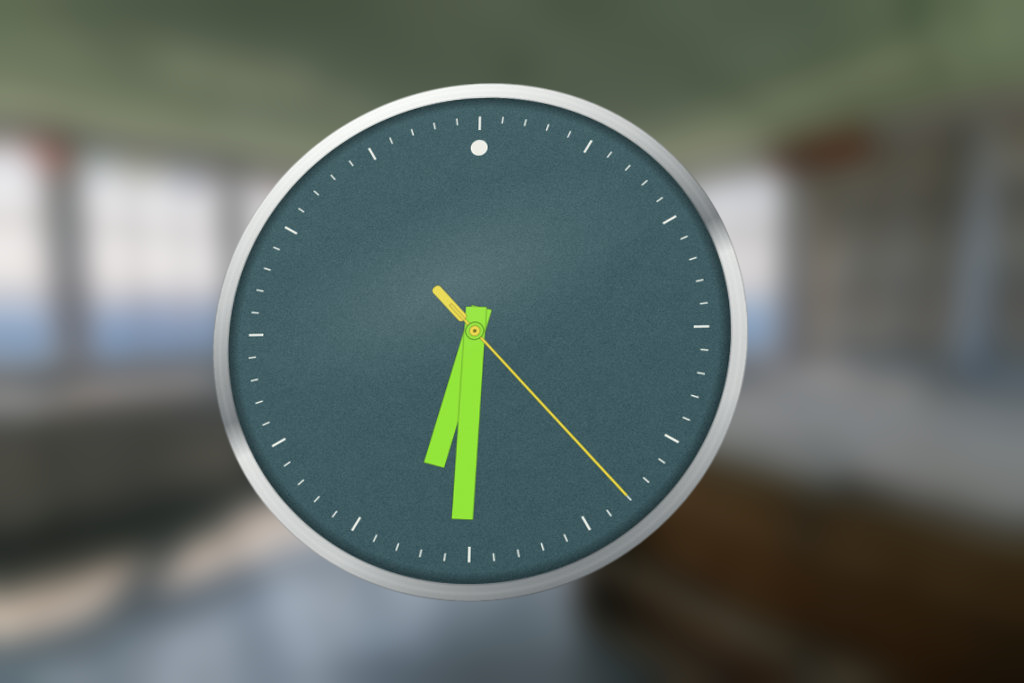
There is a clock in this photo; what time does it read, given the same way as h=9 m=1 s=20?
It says h=6 m=30 s=23
